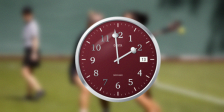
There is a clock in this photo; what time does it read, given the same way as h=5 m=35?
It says h=1 m=59
